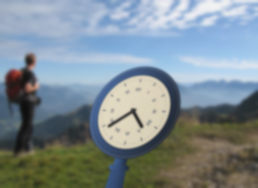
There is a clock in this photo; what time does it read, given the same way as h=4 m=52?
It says h=4 m=39
